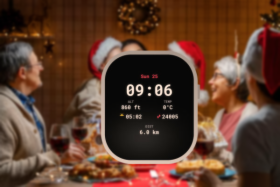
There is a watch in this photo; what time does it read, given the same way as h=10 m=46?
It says h=9 m=6
